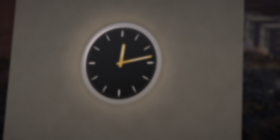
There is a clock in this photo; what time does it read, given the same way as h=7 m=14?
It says h=12 m=13
